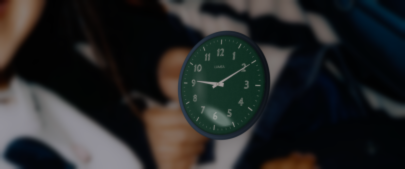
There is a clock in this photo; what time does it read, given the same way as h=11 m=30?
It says h=9 m=10
